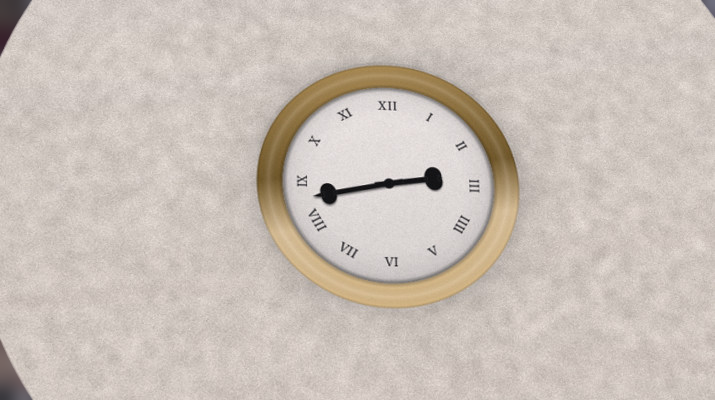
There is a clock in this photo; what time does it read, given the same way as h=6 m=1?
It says h=2 m=43
